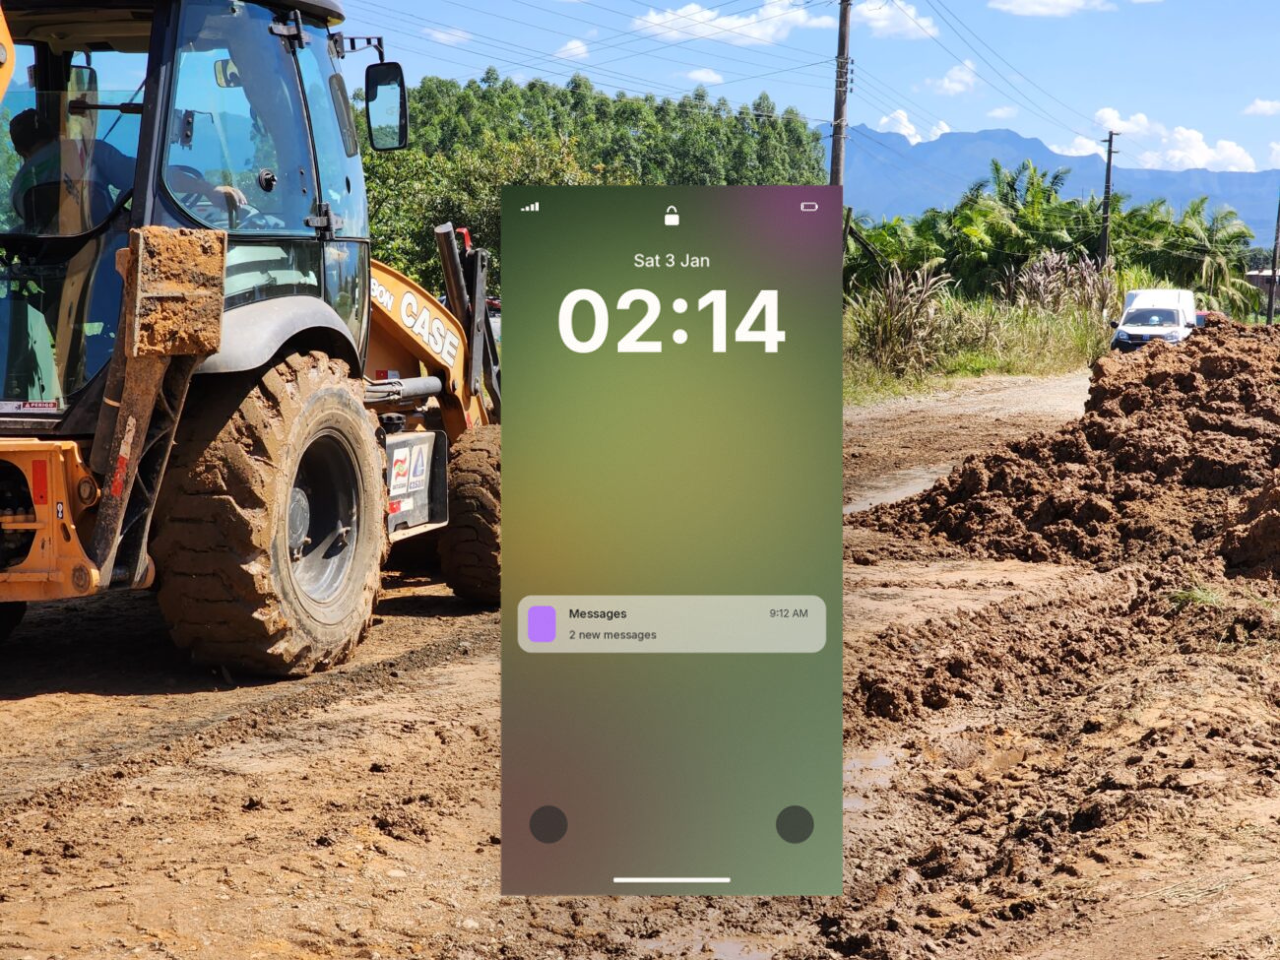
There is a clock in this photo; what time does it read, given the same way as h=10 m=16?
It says h=2 m=14
